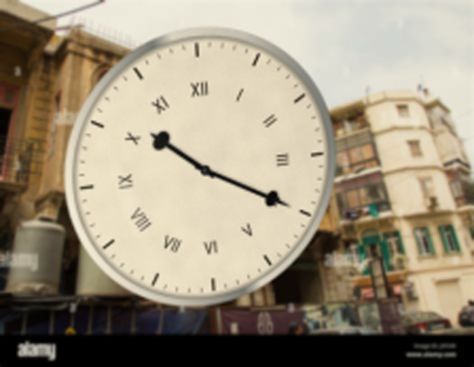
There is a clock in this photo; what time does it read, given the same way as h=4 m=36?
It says h=10 m=20
